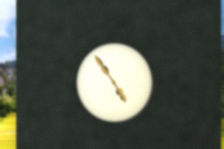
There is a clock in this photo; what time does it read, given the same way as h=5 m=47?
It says h=4 m=54
